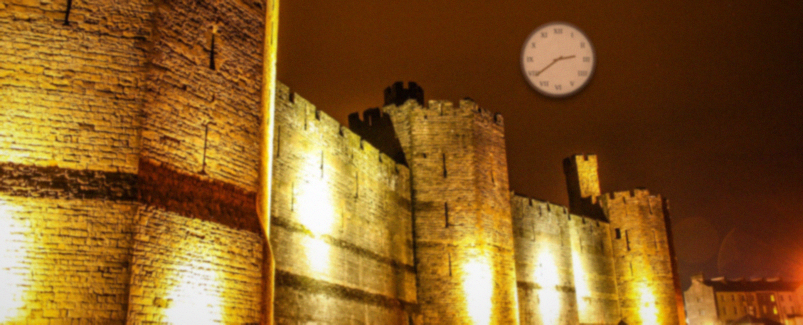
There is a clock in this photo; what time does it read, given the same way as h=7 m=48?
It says h=2 m=39
